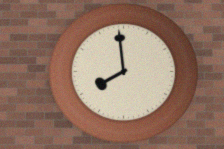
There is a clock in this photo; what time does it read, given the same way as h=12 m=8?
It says h=7 m=59
